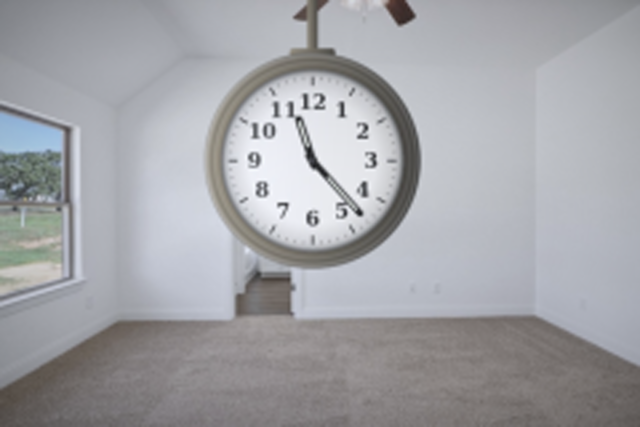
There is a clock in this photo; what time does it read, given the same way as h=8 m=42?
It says h=11 m=23
